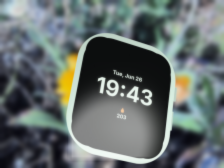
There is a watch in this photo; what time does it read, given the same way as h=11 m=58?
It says h=19 m=43
